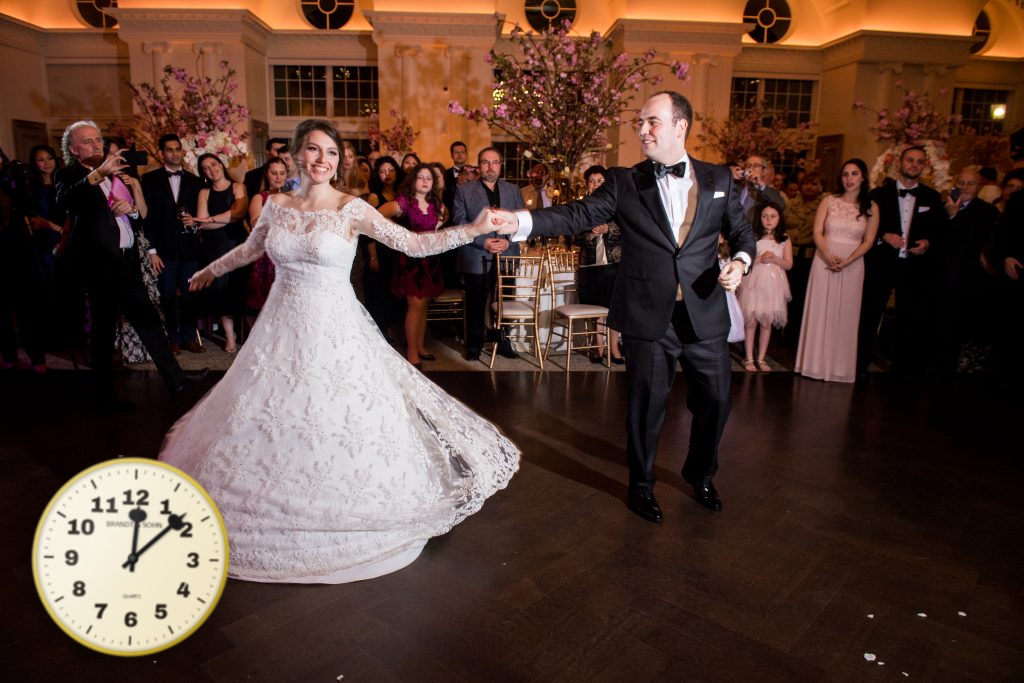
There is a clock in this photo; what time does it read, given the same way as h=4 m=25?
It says h=12 m=8
